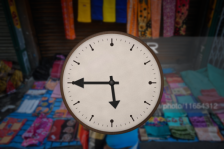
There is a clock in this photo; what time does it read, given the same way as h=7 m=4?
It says h=5 m=45
